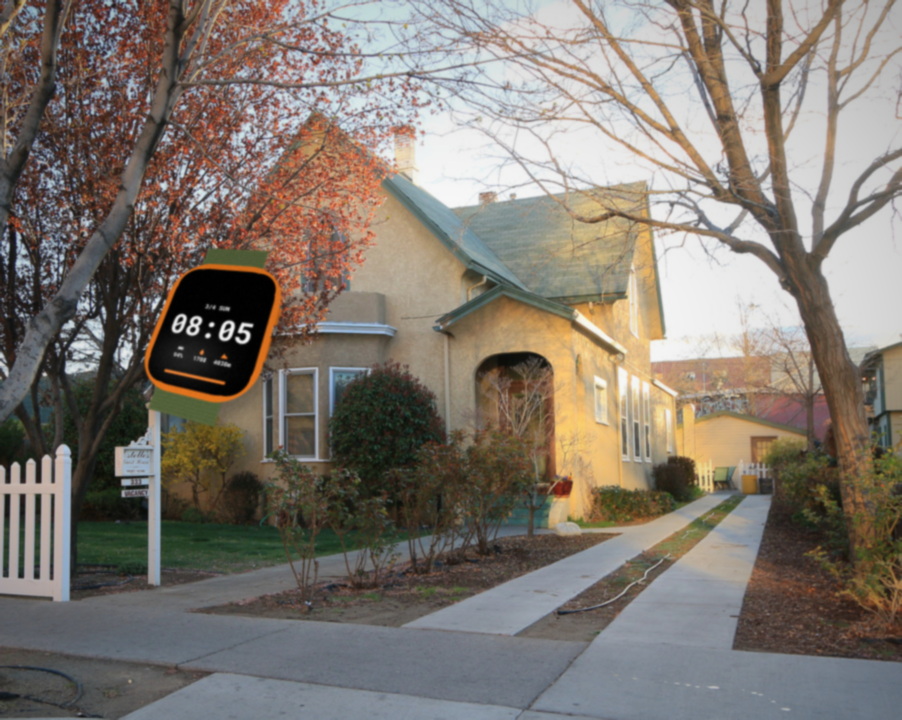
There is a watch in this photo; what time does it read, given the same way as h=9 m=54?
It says h=8 m=5
